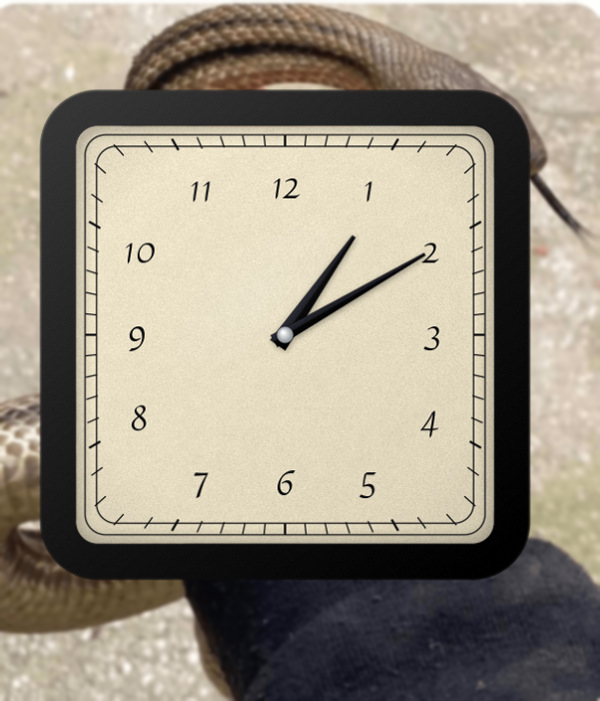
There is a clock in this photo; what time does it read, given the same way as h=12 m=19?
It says h=1 m=10
